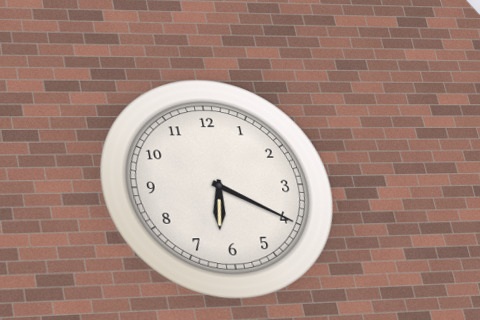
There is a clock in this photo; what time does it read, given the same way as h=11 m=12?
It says h=6 m=20
